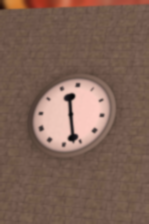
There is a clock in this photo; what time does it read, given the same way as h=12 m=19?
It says h=11 m=27
